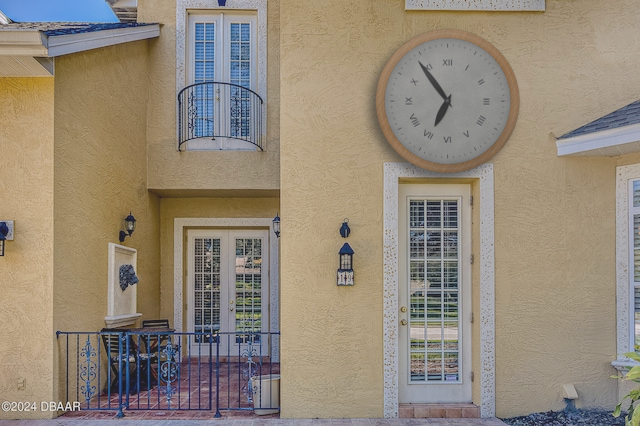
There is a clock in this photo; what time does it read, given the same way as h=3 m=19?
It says h=6 m=54
